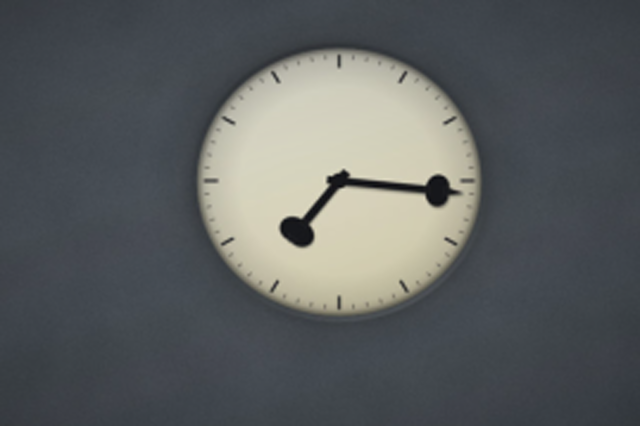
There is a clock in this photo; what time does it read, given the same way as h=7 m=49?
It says h=7 m=16
